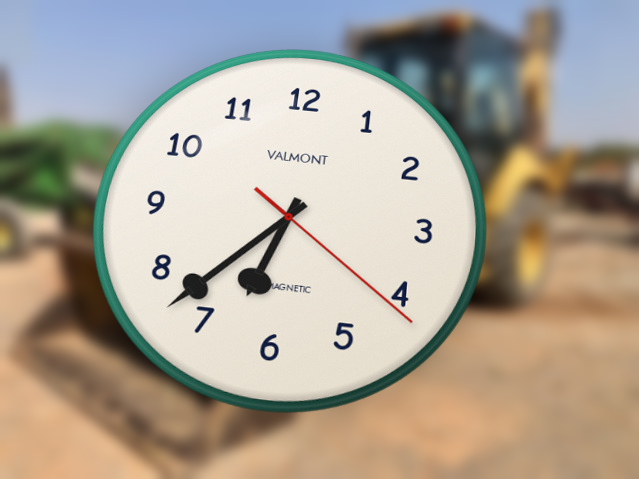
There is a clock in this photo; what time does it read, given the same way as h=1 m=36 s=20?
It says h=6 m=37 s=21
